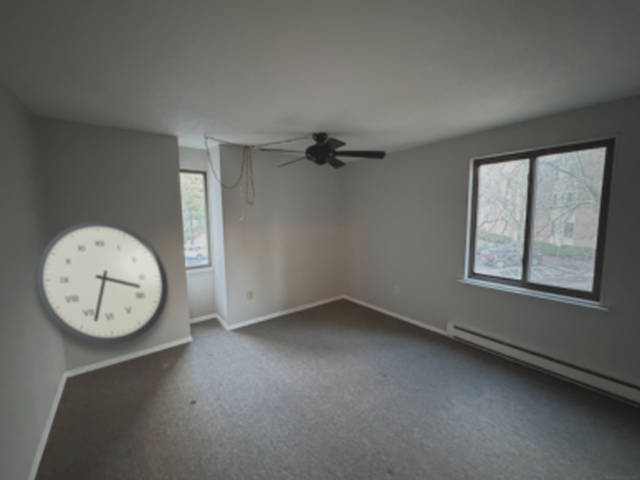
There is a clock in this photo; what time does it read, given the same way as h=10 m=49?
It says h=3 m=33
